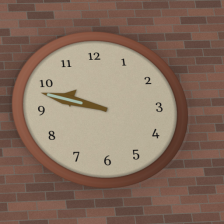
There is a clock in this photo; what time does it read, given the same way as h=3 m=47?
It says h=9 m=48
